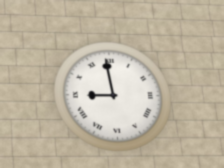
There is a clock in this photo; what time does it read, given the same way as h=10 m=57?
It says h=8 m=59
